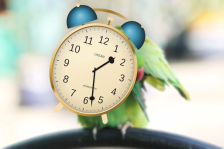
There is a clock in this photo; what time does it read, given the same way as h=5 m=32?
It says h=1 m=28
